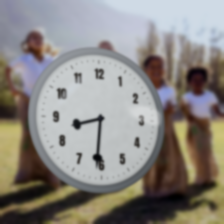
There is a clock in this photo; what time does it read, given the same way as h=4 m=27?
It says h=8 m=31
